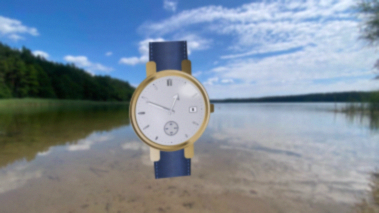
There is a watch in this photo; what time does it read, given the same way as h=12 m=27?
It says h=12 m=49
